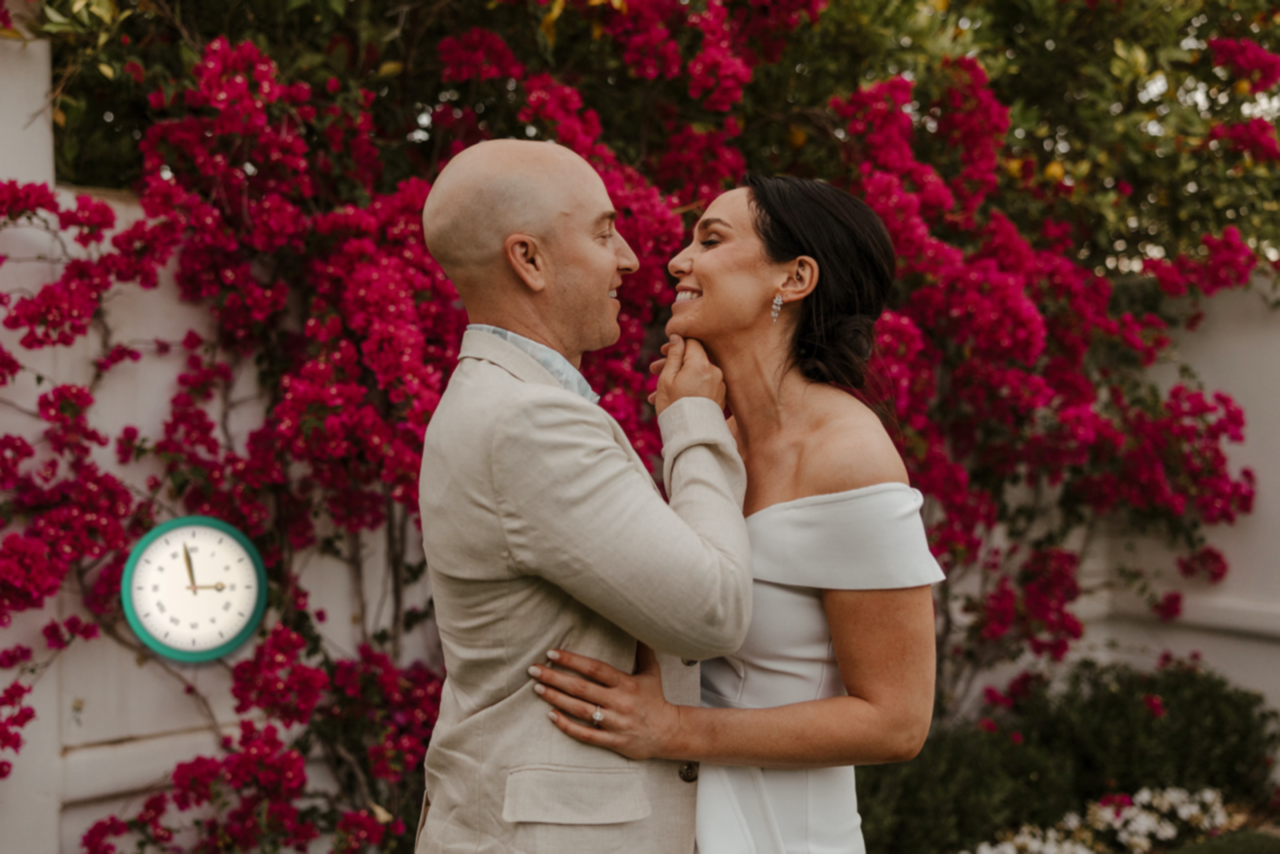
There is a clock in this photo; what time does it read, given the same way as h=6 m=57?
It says h=2 m=58
